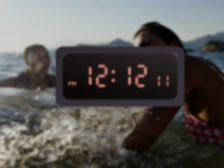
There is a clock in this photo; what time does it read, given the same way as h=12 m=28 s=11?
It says h=12 m=12 s=11
